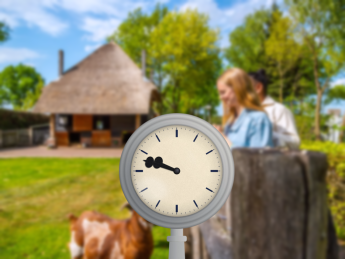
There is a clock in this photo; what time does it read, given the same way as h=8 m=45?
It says h=9 m=48
